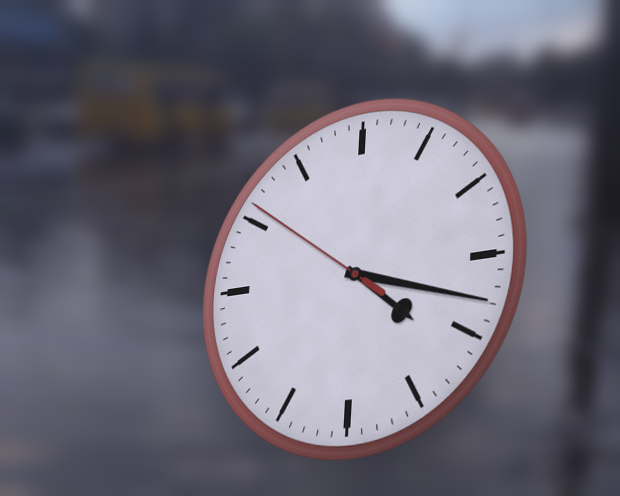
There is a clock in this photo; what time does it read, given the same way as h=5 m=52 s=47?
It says h=4 m=17 s=51
